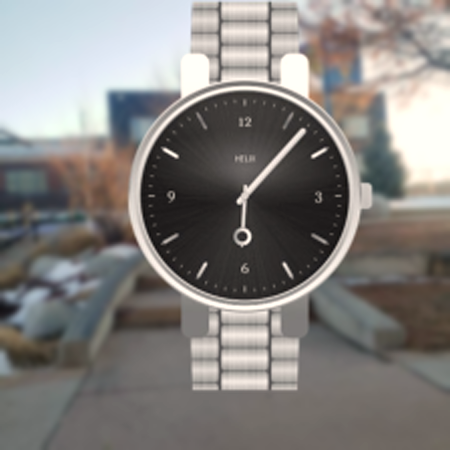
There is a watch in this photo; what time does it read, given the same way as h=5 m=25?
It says h=6 m=7
